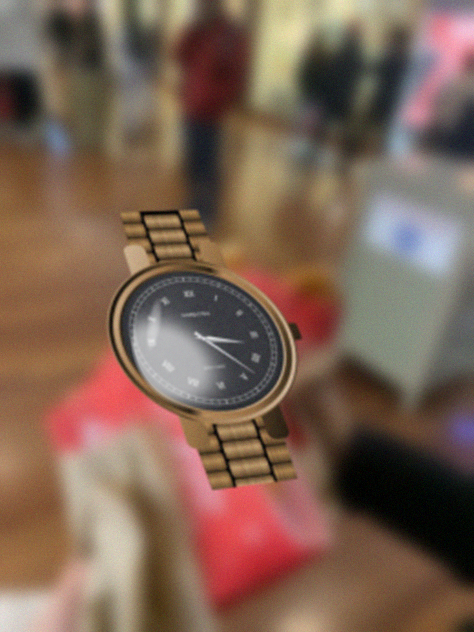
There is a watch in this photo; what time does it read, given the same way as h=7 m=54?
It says h=3 m=23
